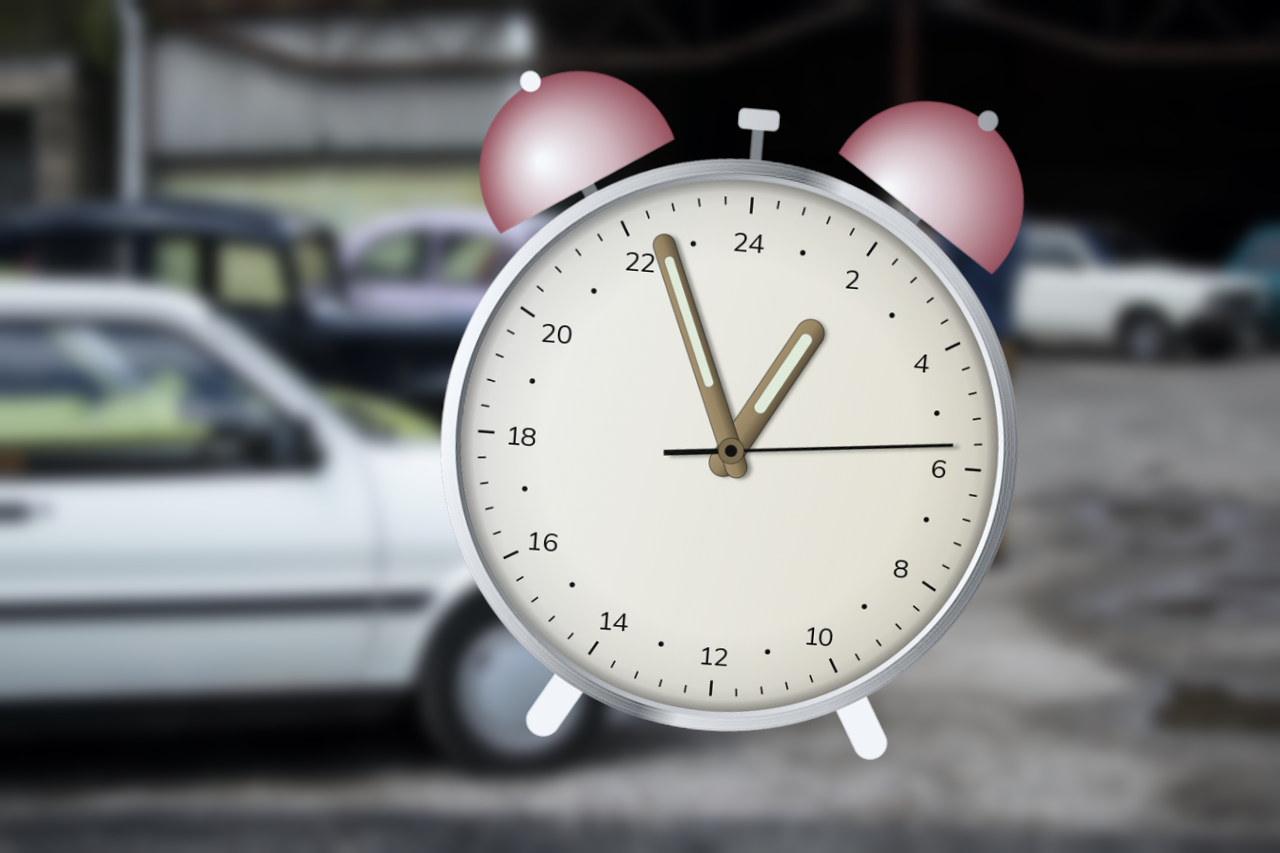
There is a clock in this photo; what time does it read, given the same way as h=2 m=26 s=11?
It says h=1 m=56 s=14
